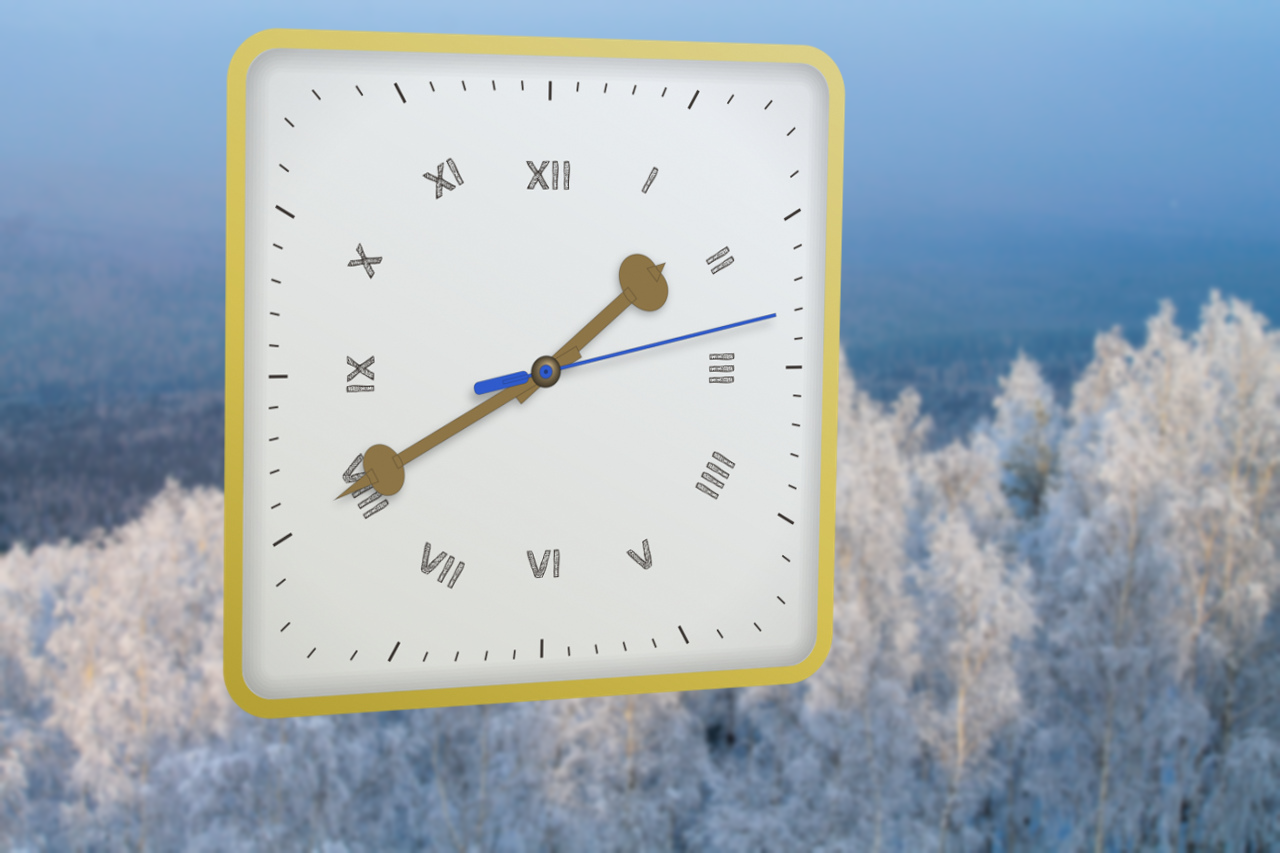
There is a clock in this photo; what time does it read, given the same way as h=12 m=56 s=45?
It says h=1 m=40 s=13
